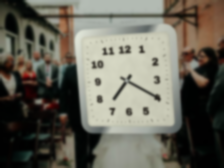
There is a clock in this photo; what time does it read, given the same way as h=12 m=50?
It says h=7 m=20
